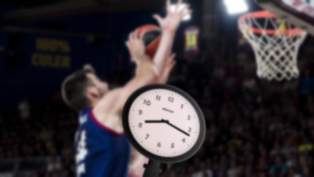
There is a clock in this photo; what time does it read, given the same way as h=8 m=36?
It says h=8 m=17
